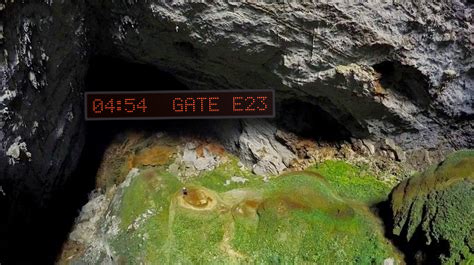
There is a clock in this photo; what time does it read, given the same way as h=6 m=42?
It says h=4 m=54
